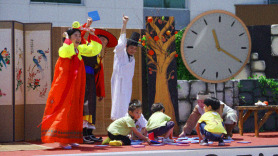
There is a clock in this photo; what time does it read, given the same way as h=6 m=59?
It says h=11 m=20
